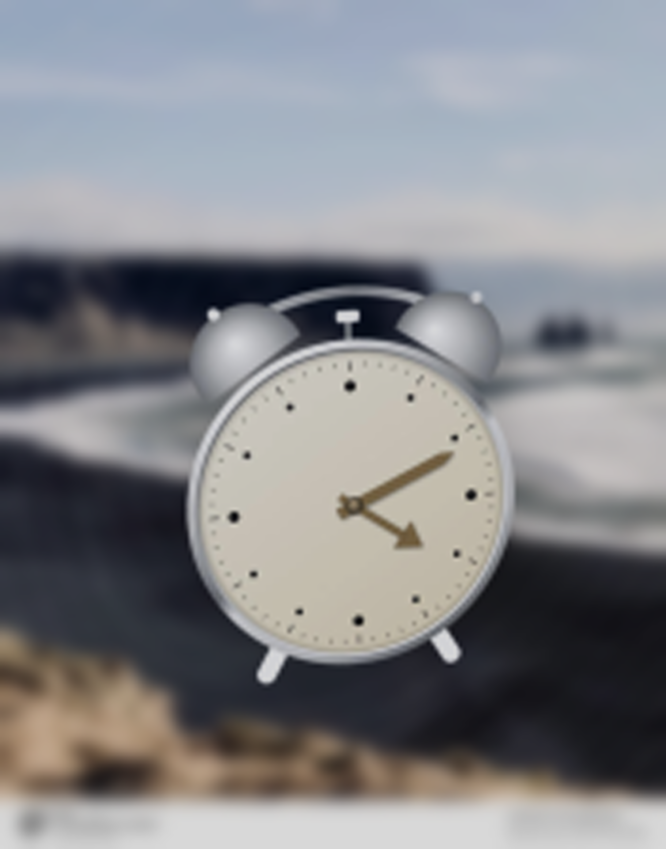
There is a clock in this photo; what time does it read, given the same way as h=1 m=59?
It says h=4 m=11
